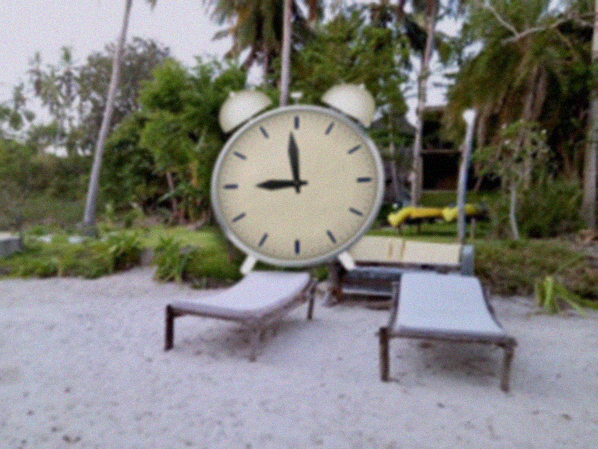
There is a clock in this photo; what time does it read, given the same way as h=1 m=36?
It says h=8 m=59
